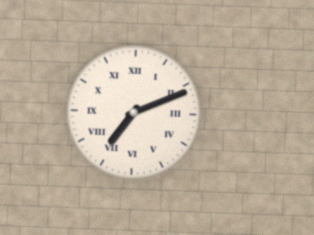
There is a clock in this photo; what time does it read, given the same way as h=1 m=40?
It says h=7 m=11
